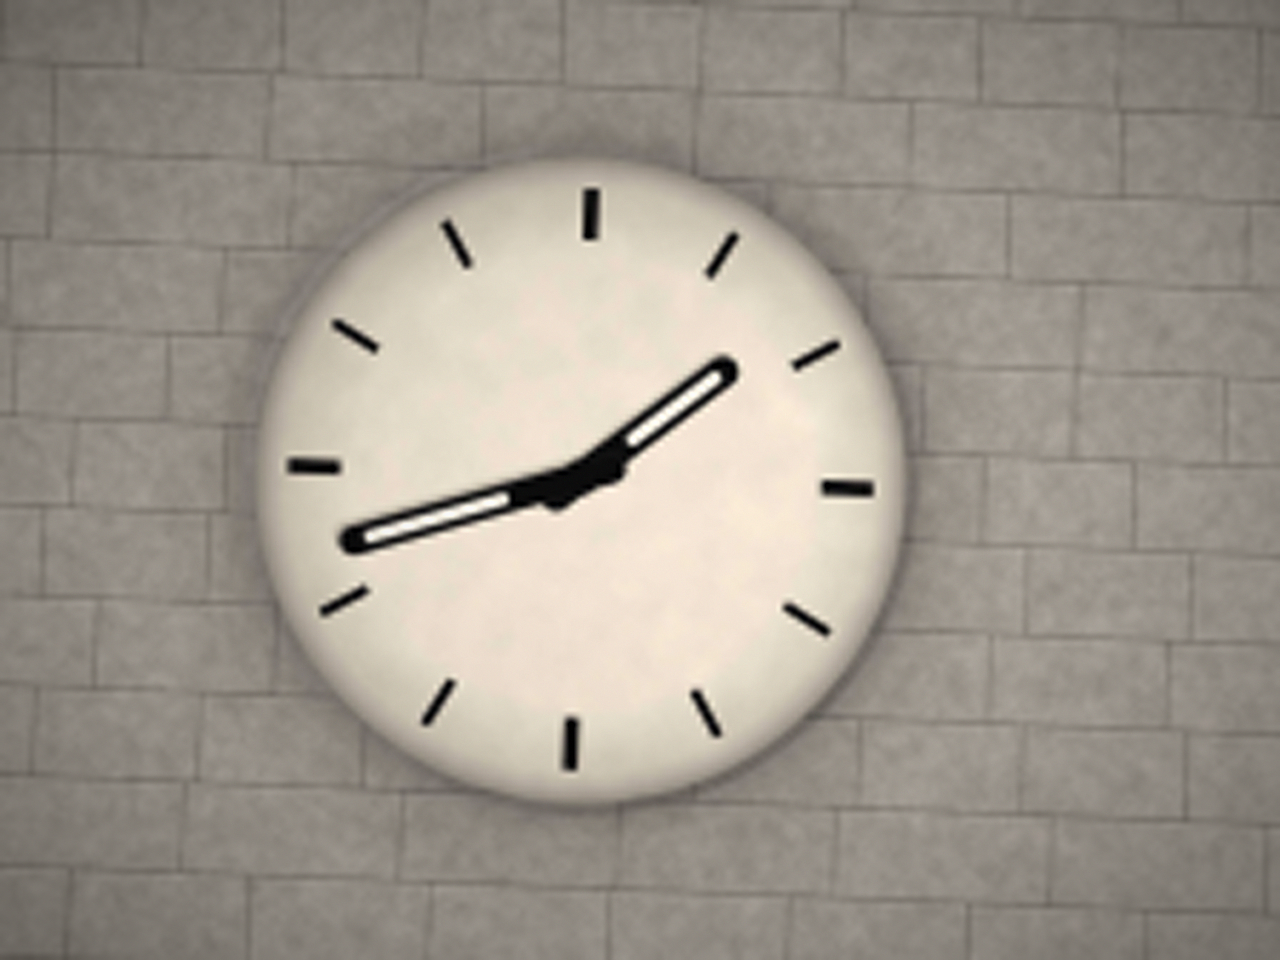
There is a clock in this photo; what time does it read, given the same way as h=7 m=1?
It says h=1 m=42
